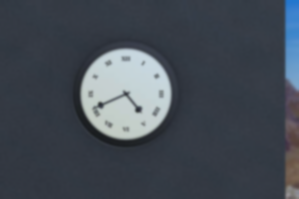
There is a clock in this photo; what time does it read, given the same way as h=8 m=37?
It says h=4 m=41
